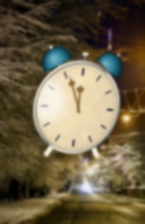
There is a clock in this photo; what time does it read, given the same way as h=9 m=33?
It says h=11 m=56
